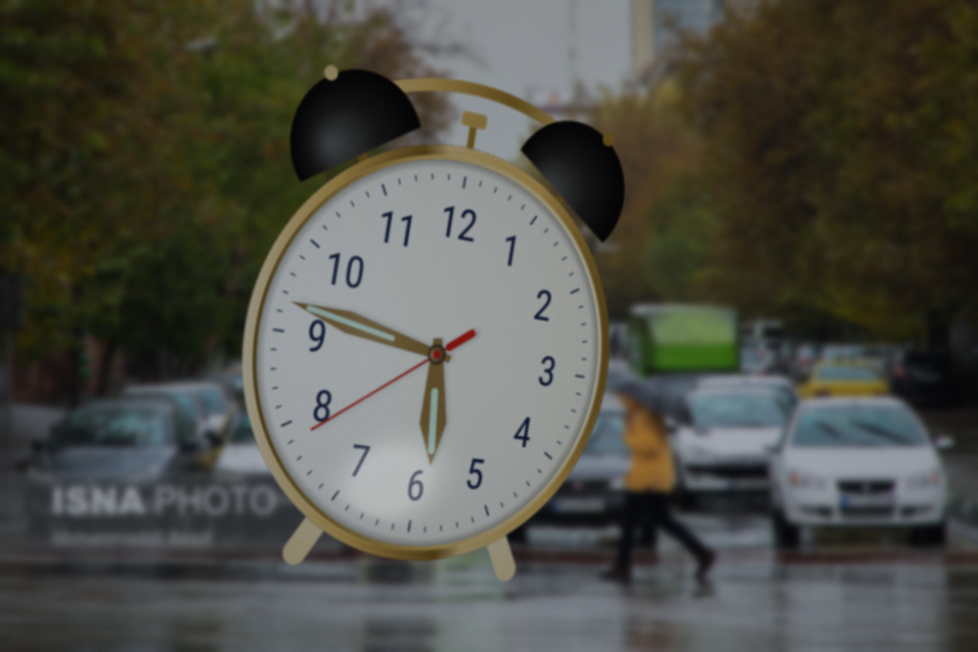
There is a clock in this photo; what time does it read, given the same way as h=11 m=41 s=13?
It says h=5 m=46 s=39
